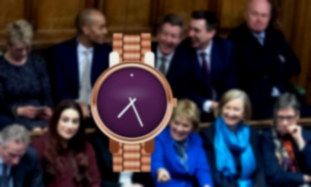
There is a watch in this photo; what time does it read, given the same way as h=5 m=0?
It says h=7 m=26
